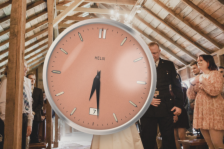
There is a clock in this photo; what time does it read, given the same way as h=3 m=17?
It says h=6 m=29
